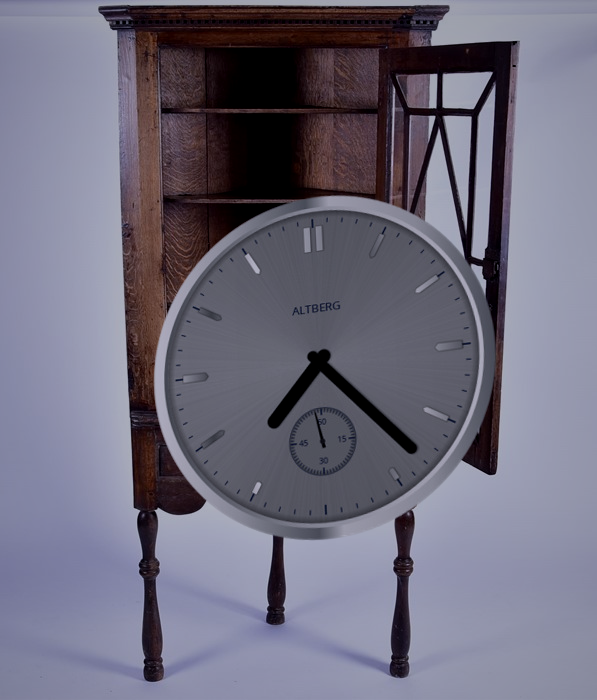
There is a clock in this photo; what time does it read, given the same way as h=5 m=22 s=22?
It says h=7 m=22 s=58
